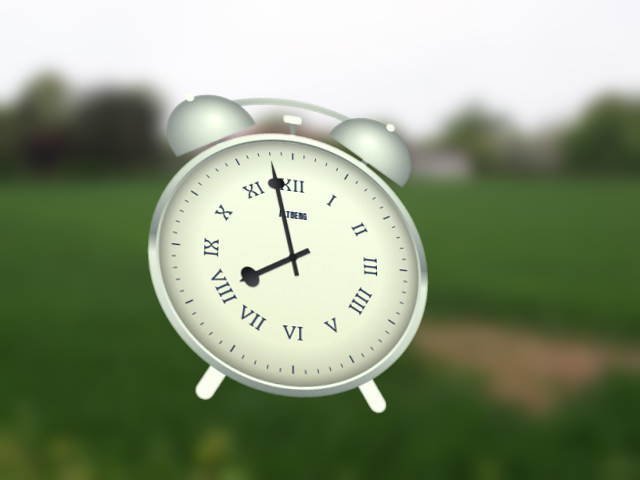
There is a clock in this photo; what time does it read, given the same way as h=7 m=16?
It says h=7 m=58
